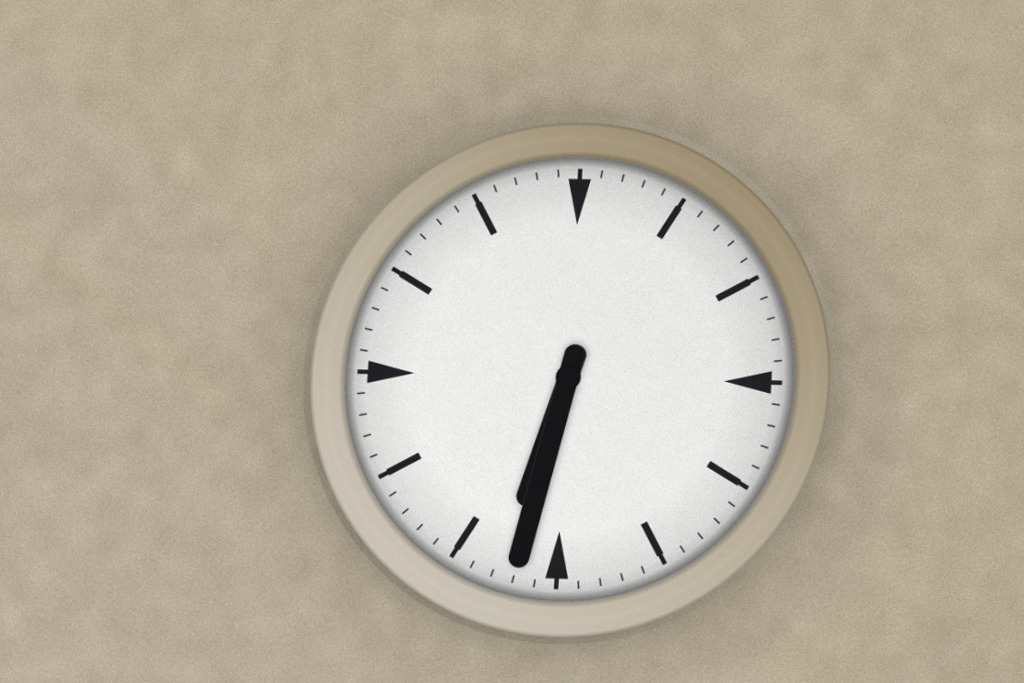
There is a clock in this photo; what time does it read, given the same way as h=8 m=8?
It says h=6 m=32
